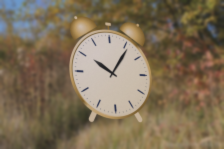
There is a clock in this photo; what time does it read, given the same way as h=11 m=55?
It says h=10 m=6
